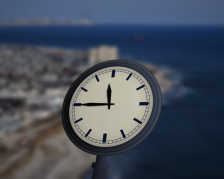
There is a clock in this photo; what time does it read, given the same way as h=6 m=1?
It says h=11 m=45
